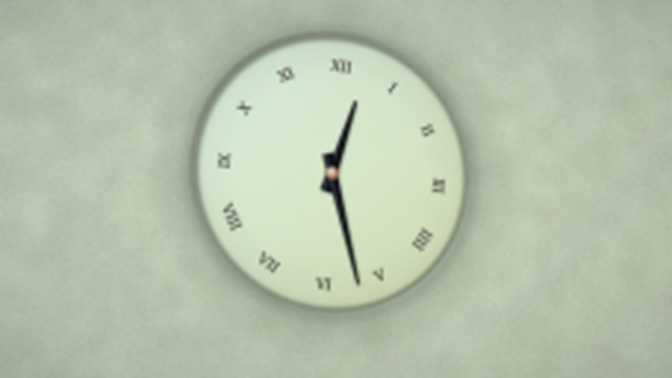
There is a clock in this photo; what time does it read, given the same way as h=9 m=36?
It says h=12 m=27
